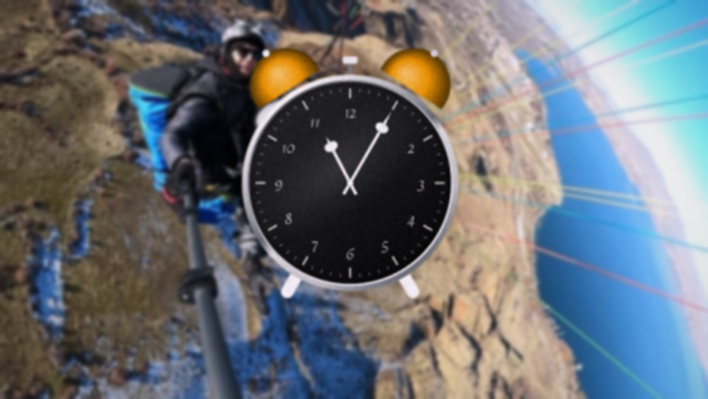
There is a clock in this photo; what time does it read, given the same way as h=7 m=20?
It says h=11 m=5
